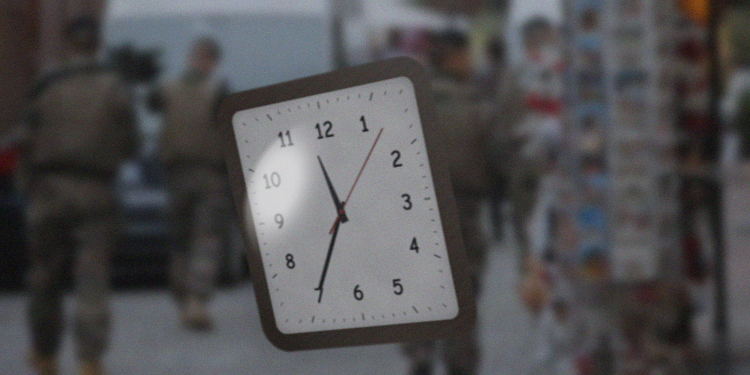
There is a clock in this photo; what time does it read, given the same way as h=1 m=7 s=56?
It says h=11 m=35 s=7
